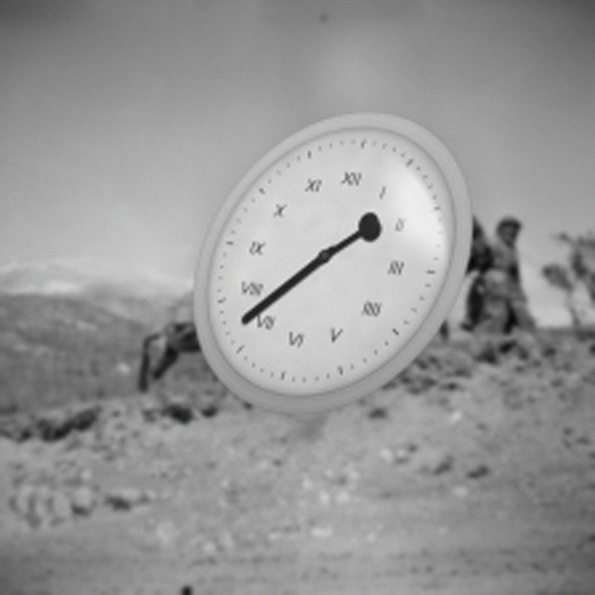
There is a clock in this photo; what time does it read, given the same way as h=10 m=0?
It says h=1 m=37
